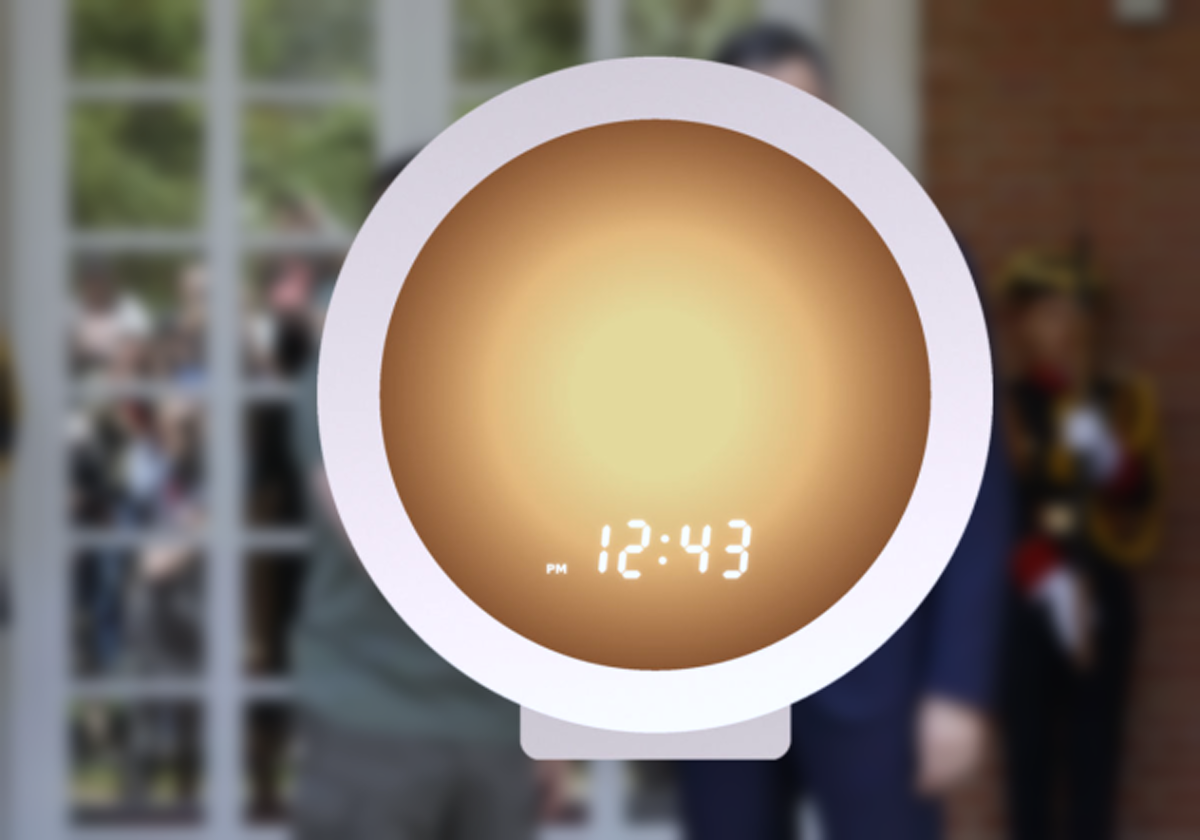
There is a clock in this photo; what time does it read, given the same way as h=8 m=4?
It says h=12 m=43
